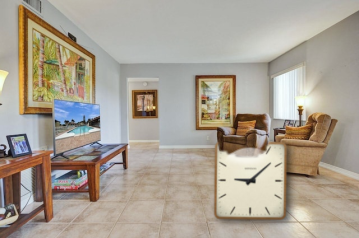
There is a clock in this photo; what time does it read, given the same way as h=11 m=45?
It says h=9 m=8
